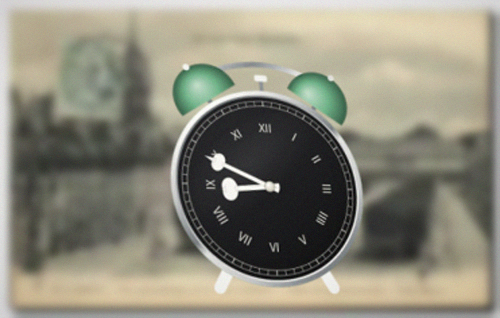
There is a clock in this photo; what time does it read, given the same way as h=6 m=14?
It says h=8 m=49
